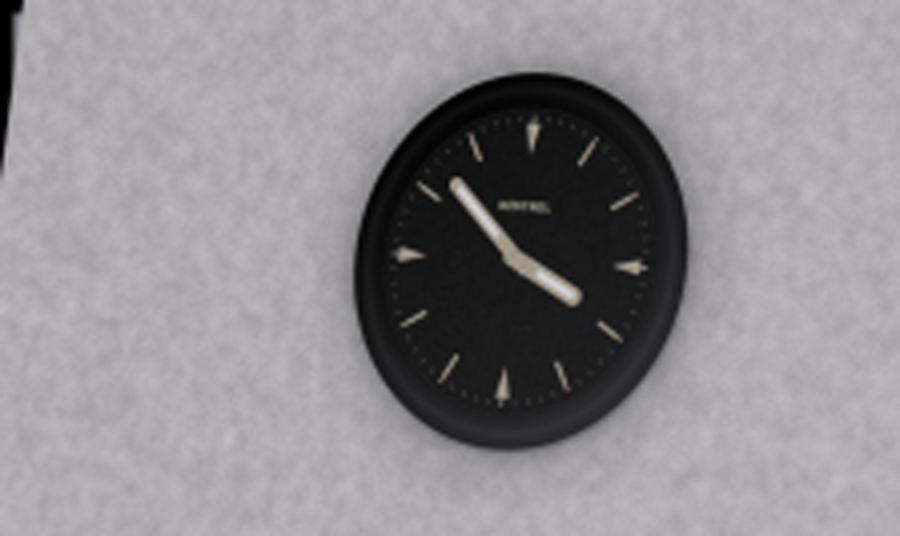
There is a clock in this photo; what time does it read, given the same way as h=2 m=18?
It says h=3 m=52
